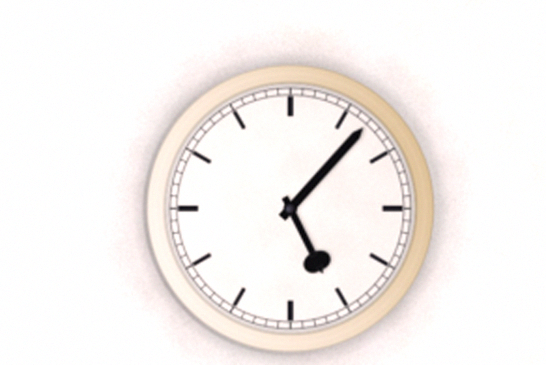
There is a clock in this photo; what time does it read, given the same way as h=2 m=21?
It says h=5 m=7
